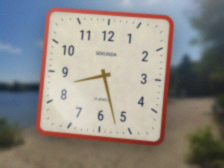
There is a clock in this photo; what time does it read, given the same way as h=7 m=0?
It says h=8 m=27
